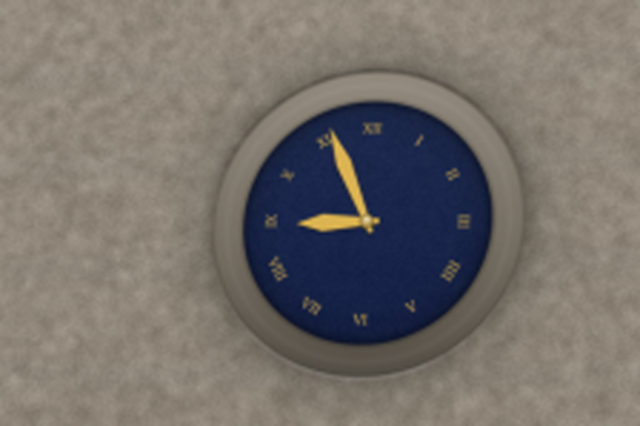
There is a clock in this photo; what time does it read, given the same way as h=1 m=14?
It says h=8 m=56
